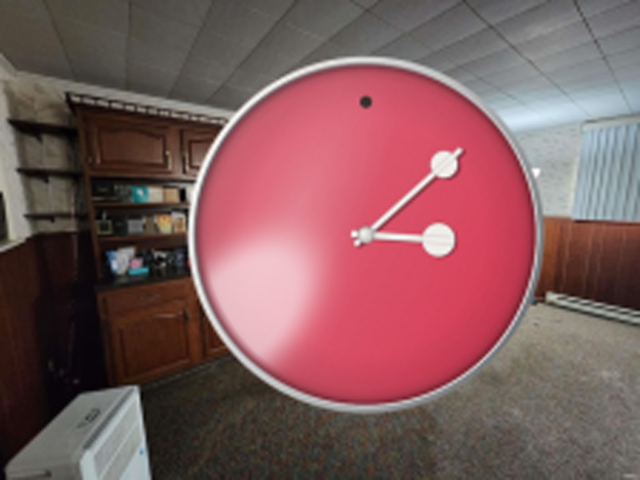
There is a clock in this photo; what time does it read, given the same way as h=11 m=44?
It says h=3 m=8
